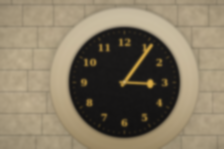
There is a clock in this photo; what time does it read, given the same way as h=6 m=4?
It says h=3 m=6
